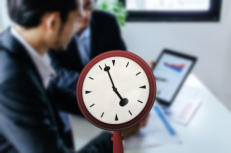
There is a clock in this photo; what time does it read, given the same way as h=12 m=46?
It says h=4 m=57
